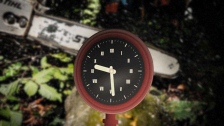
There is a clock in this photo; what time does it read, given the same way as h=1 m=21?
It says h=9 m=29
